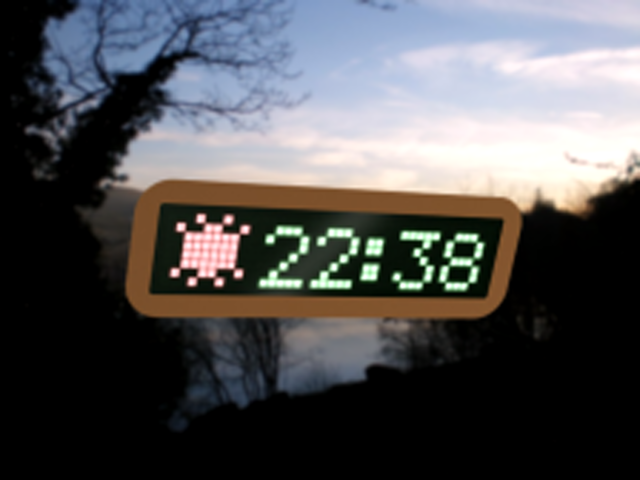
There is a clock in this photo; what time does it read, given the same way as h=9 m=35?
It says h=22 m=38
